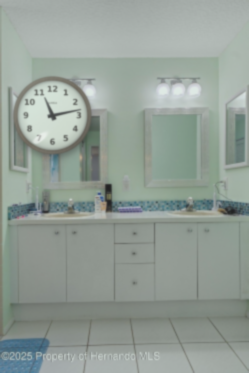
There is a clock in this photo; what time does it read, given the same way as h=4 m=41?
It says h=11 m=13
